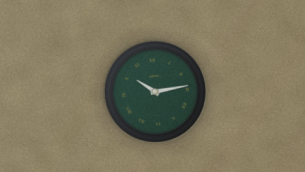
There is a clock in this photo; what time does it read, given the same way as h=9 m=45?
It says h=10 m=14
